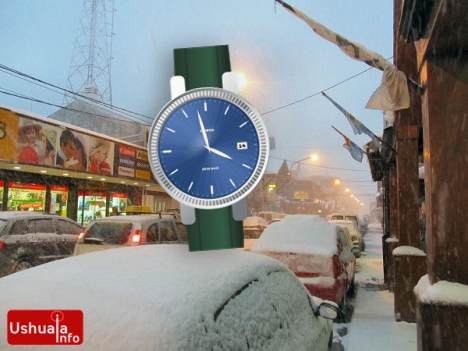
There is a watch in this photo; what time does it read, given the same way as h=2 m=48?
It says h=3 m=58
